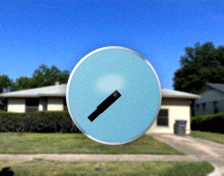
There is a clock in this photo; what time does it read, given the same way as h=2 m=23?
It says h=7 m=38
